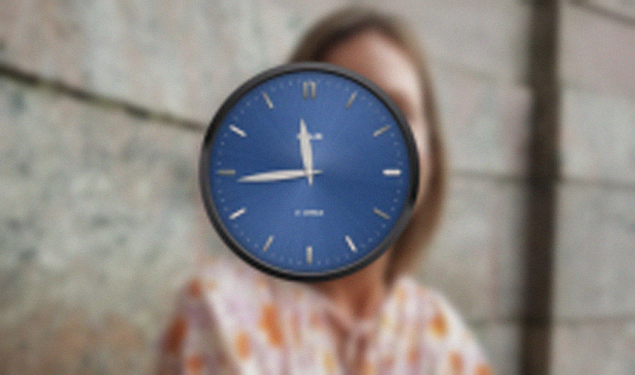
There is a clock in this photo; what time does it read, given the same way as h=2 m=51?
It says h=11 m=44
